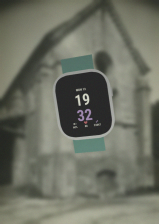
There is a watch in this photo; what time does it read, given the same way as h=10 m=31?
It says h=19 m=32
